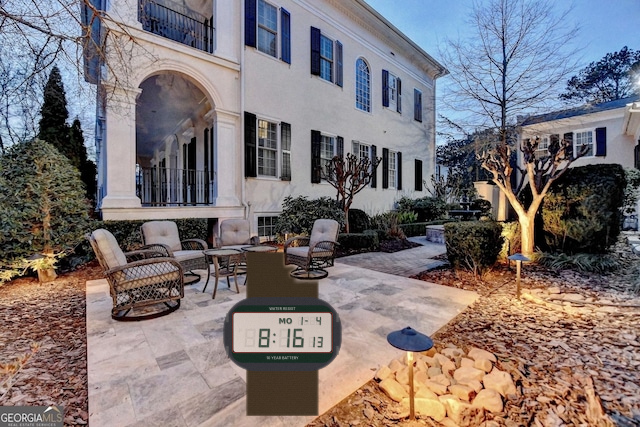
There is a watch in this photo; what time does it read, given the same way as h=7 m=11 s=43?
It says h=8 m=16 s=13
